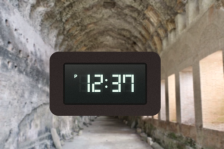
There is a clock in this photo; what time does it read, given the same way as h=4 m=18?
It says h=12 m=37
